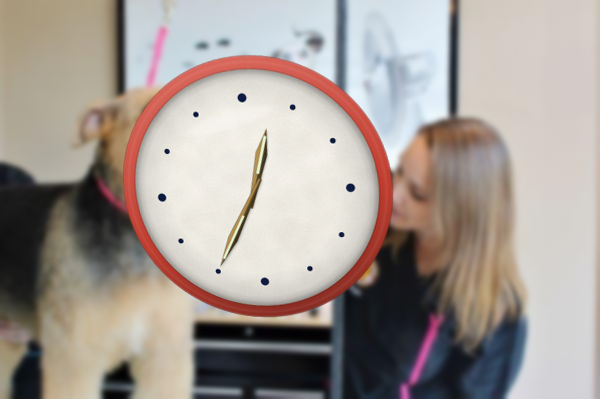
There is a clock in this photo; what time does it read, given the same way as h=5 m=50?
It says h=12 m=35
